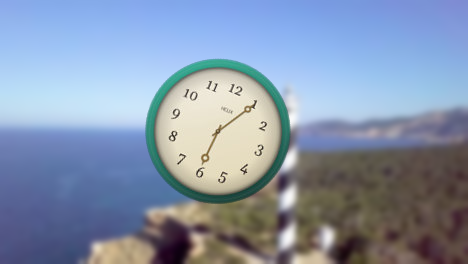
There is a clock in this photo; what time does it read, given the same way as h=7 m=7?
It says h=6 m=5
